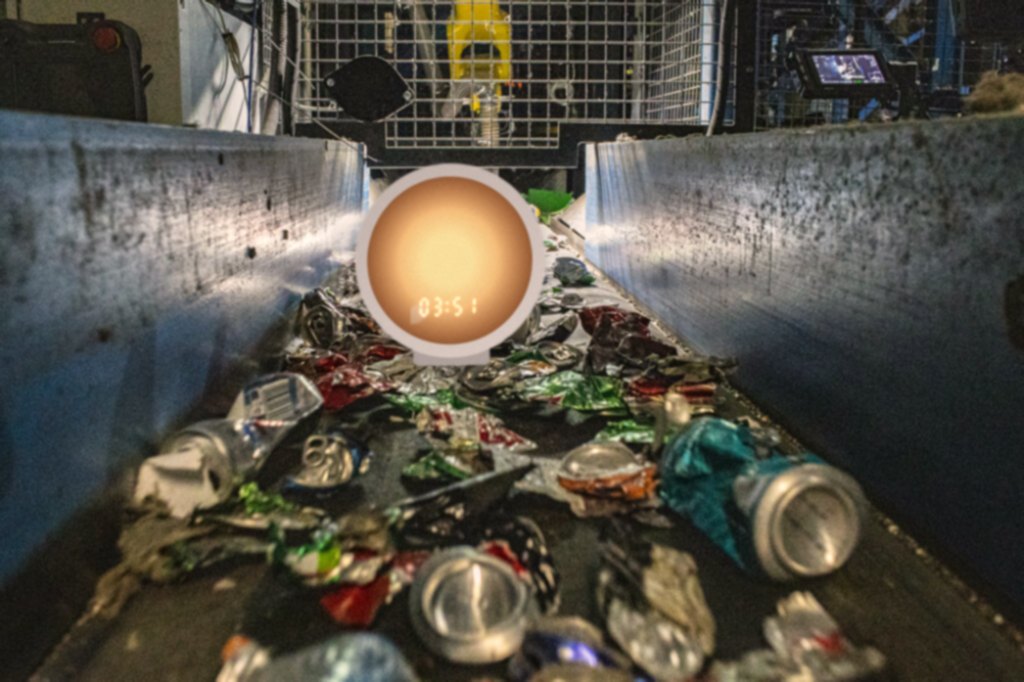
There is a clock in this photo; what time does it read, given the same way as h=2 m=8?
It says h=3 m=51
